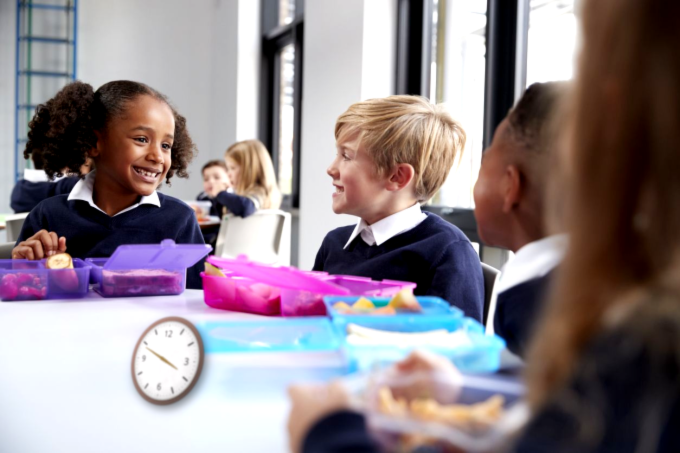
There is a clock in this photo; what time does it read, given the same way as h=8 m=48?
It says h=3 m=49
